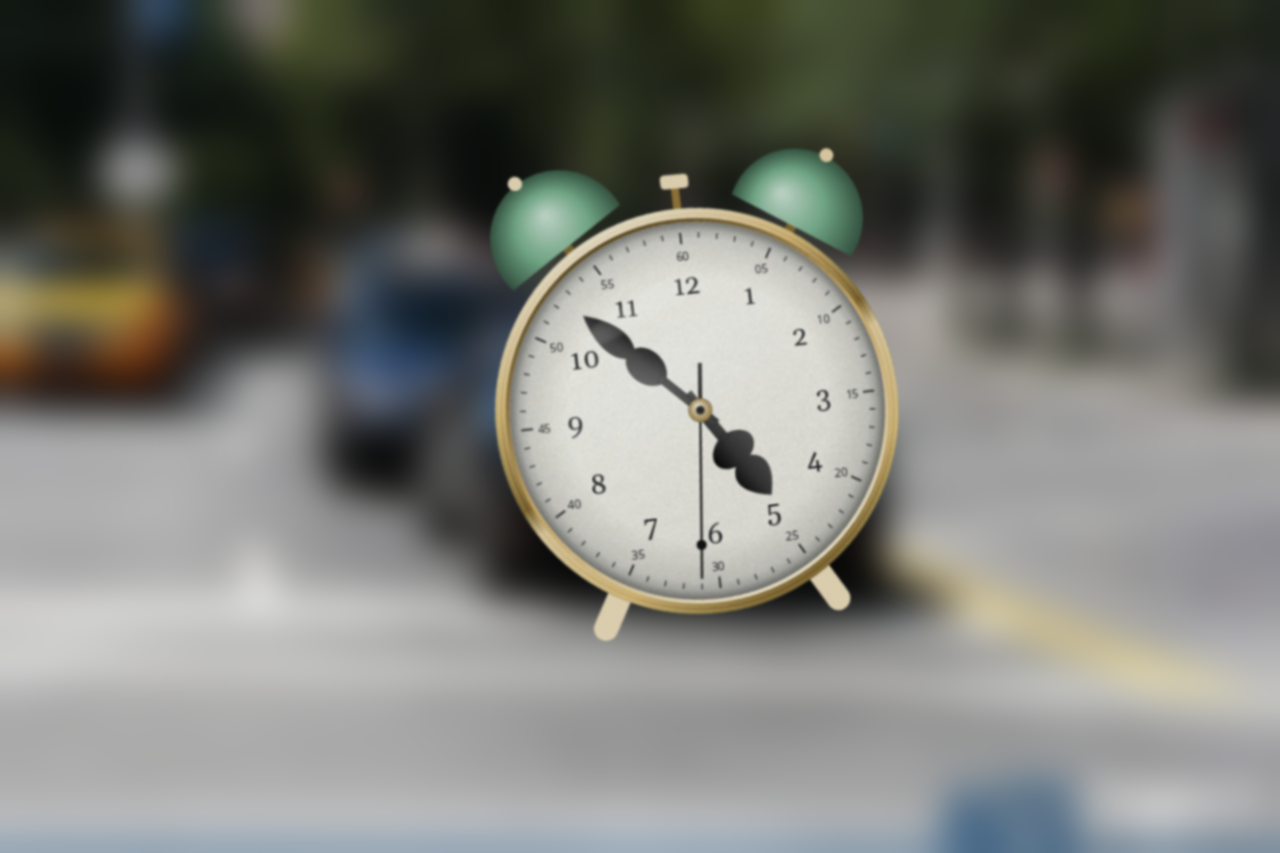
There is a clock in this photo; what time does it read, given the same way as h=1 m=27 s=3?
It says h=4 m=52 s=31
